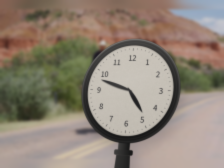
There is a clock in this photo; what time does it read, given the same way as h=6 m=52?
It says h=4 m=48
